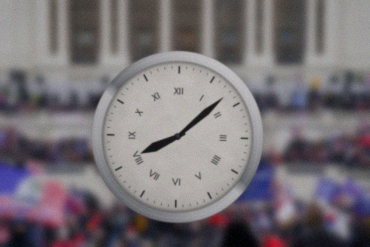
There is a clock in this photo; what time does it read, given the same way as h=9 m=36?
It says h=8 m=8
